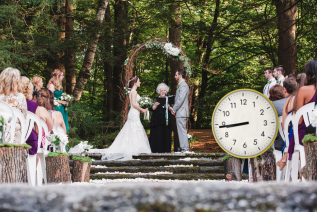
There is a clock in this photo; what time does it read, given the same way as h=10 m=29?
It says h=8 m=44
